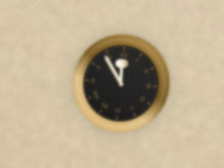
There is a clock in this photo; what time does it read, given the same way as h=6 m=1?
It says h=11 m=54
